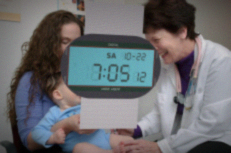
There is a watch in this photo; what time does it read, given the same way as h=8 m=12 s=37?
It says h=7 m=5 s=12
